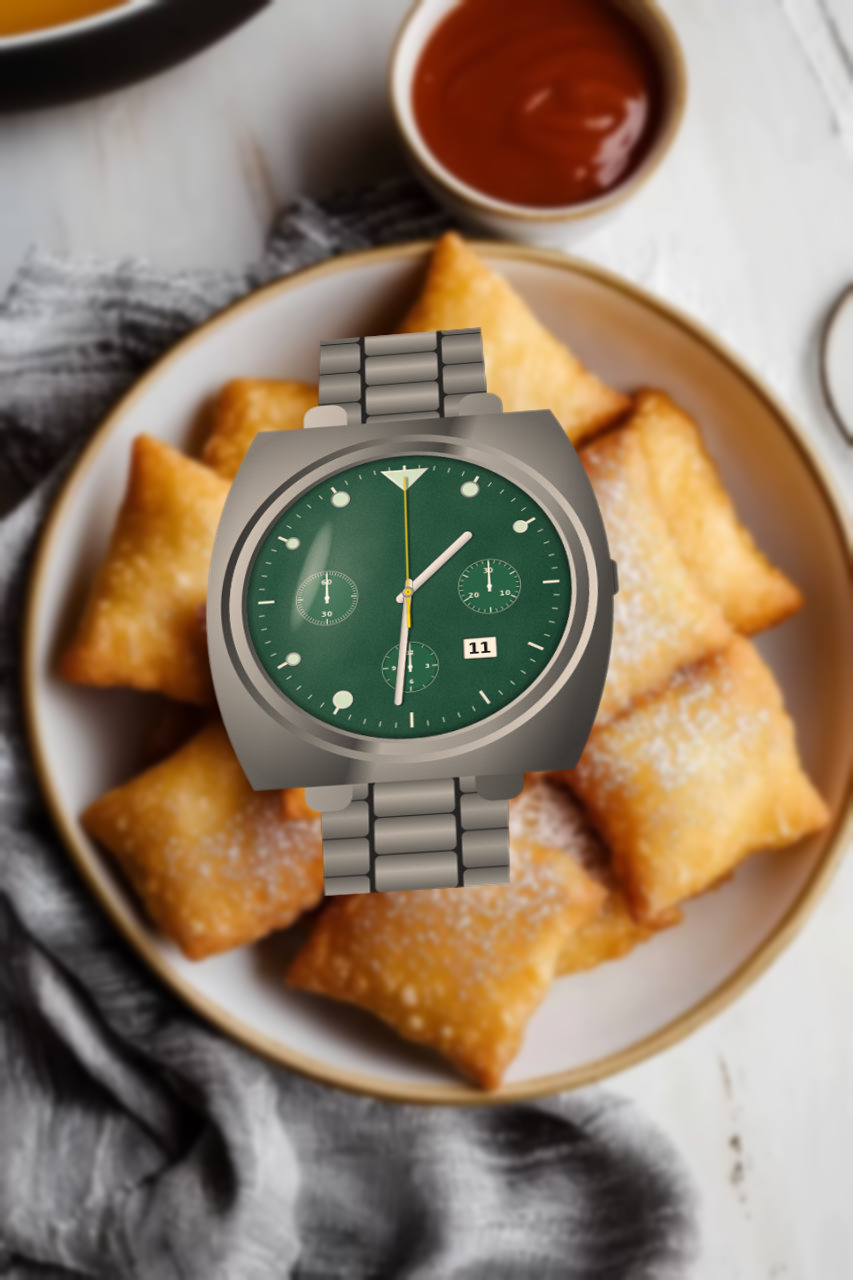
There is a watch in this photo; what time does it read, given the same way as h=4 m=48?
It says h=1 m=31
